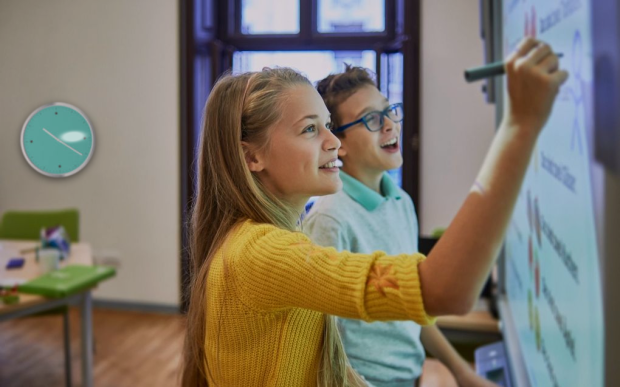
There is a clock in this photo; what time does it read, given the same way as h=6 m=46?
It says h=10 m=21
